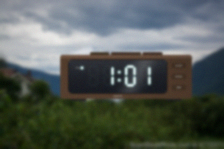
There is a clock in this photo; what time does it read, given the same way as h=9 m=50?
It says h=1 m=1
